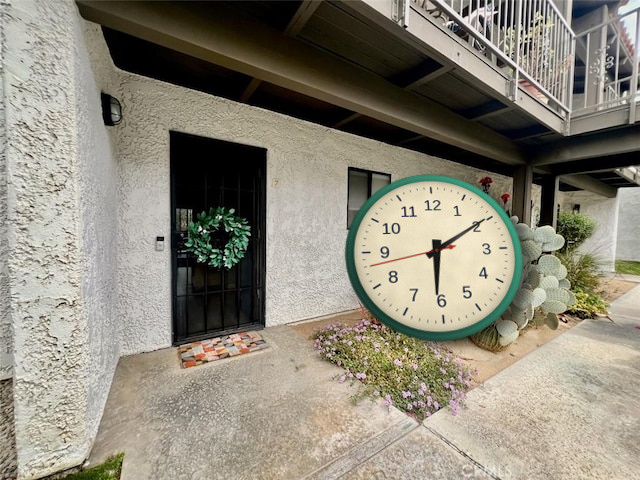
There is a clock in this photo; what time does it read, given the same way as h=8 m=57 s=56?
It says h=6 m=9 s=43
